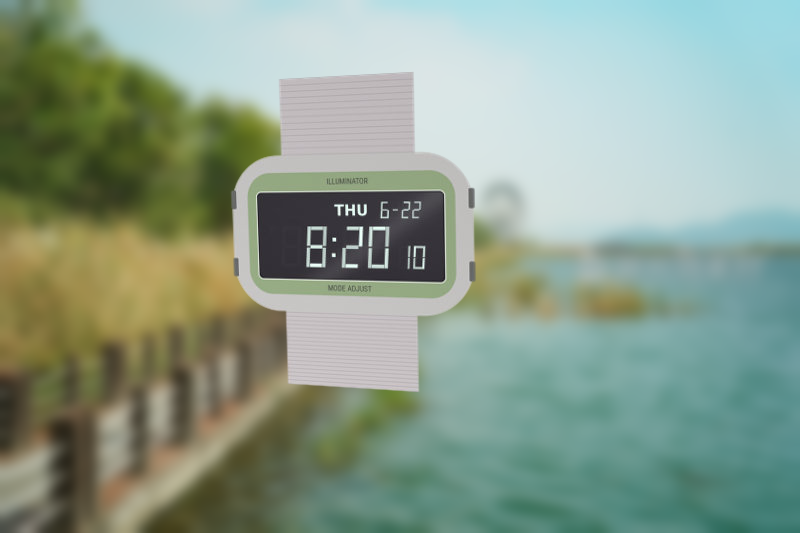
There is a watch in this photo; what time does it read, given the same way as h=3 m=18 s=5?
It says h=8 m=20 s=10
